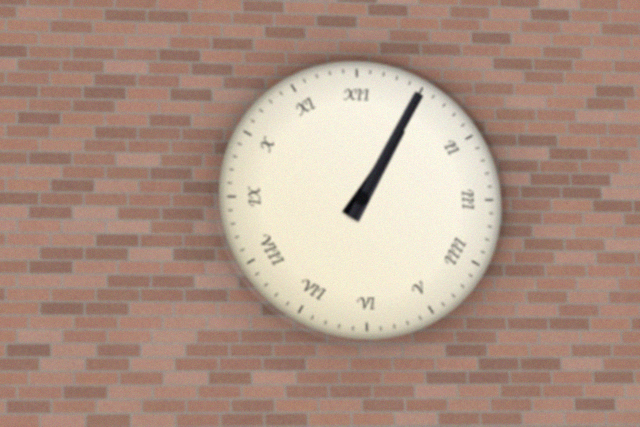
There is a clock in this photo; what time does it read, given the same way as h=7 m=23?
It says h=1 m=5
